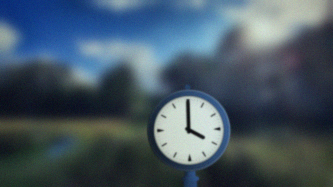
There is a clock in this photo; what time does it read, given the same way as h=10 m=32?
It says h=4 m=0
